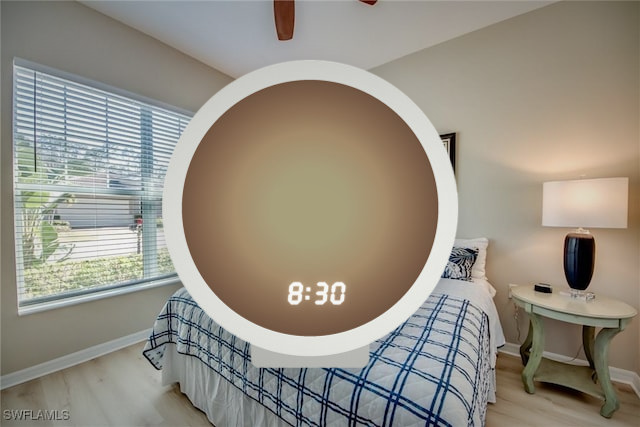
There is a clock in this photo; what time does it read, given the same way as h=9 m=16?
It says h=8 m=30
